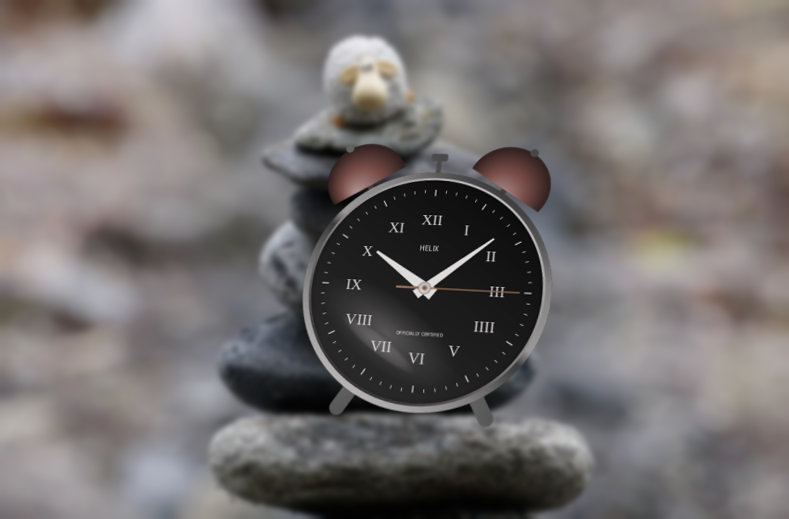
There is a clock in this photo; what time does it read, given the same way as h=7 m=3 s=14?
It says h=10 m=8 s=15
